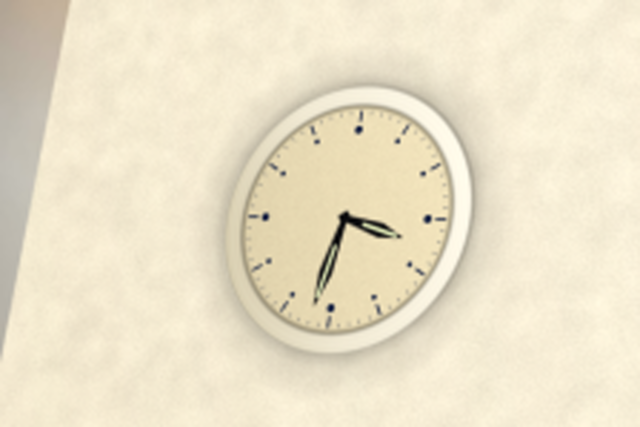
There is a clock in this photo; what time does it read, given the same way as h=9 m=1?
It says h=3 m=32
